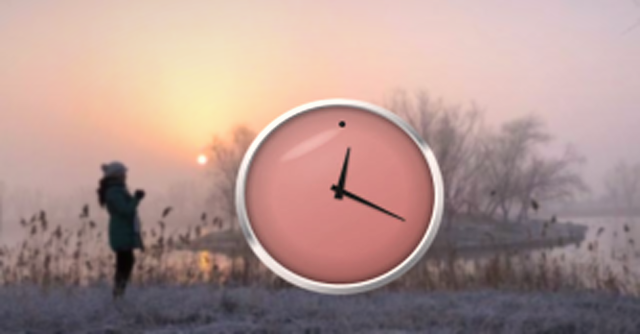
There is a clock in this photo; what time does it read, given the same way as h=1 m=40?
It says h=12 m=19
